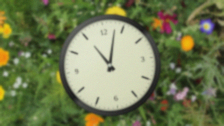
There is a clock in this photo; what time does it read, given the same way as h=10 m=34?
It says h=11 m=3
